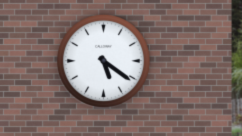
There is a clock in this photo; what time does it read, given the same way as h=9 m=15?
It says h=5 m=21
